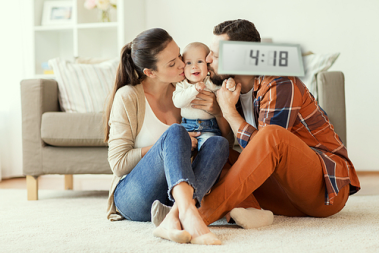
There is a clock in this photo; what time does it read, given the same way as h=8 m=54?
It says h=4 m=18
